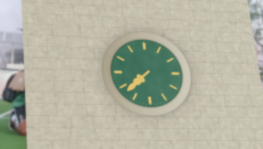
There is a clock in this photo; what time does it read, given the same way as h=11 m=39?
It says h=7 m=38
